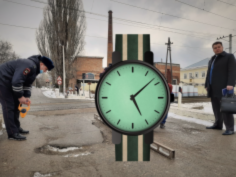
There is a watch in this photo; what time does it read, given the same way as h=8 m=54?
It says h=5 m=8
